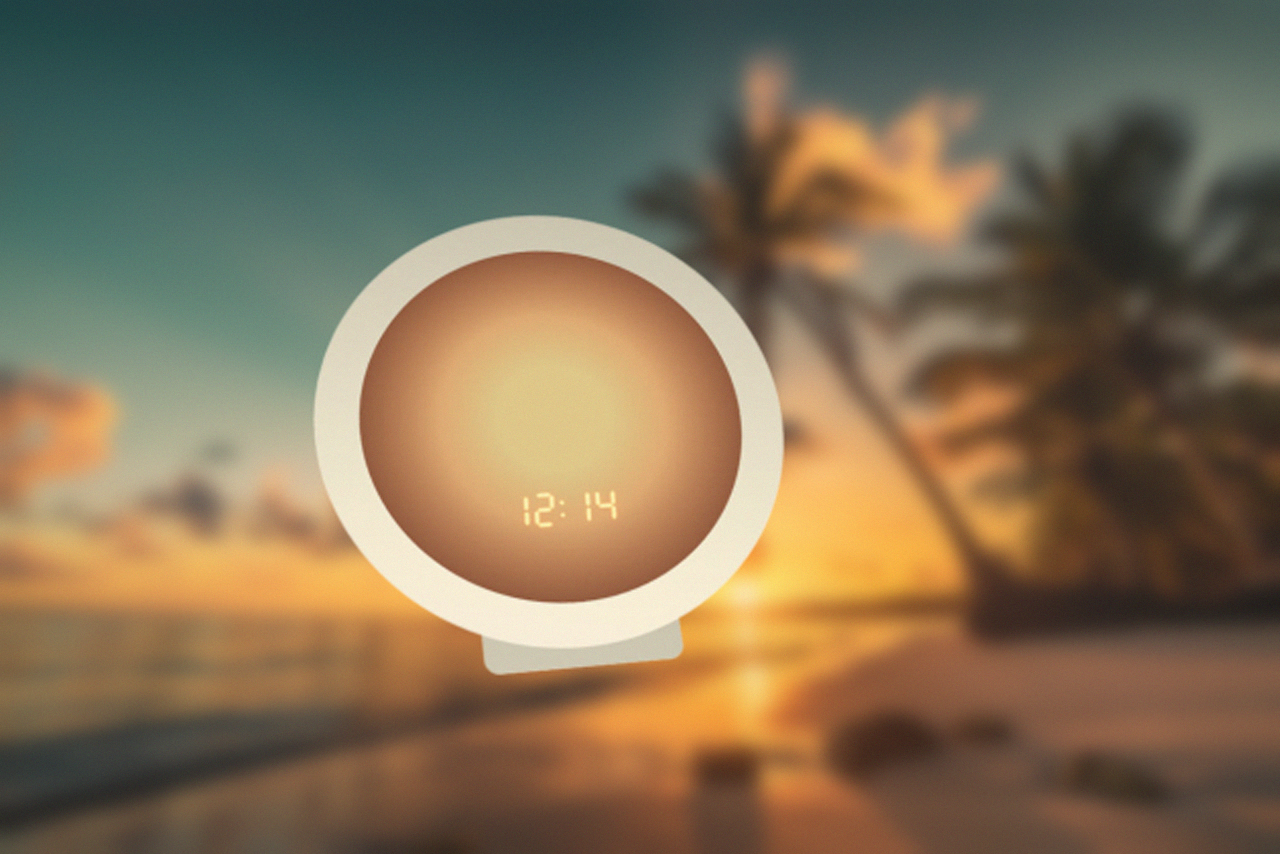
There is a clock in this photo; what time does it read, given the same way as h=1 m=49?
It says h=12 m=14
